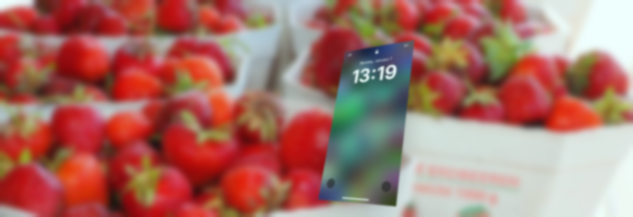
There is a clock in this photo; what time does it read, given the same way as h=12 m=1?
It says h=13 m=19
